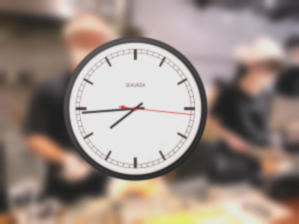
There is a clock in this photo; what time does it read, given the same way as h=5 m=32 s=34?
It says h=7 m=44 s=16
